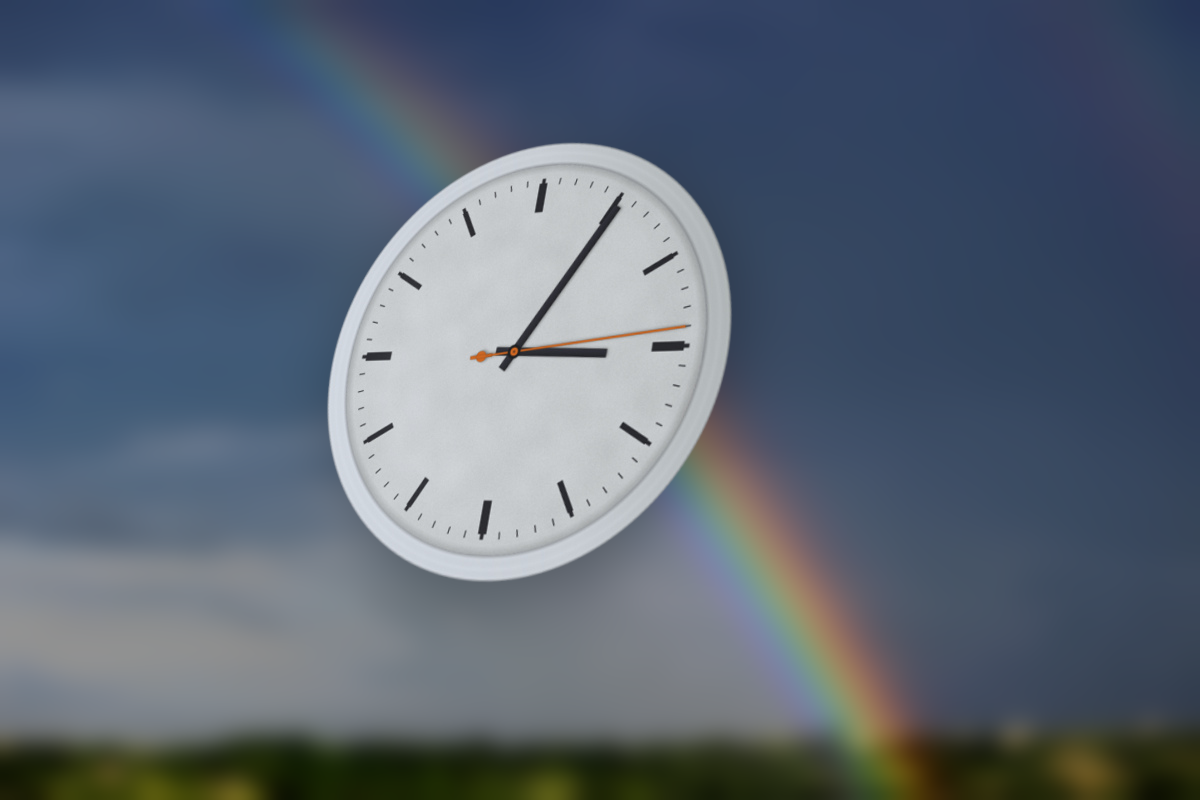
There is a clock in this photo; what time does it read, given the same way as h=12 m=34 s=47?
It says h=3 m=5 s=14
